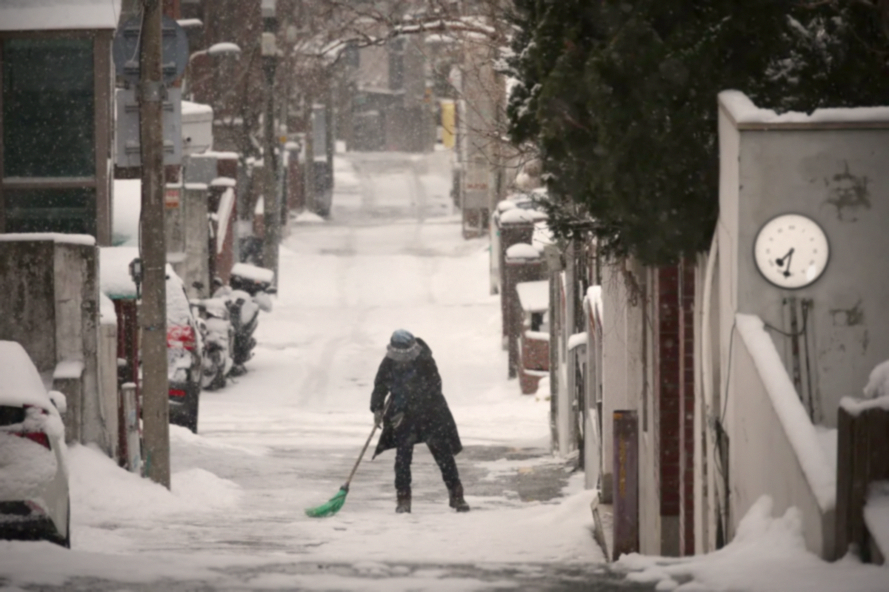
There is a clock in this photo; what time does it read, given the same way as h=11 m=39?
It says h=7 m=32
